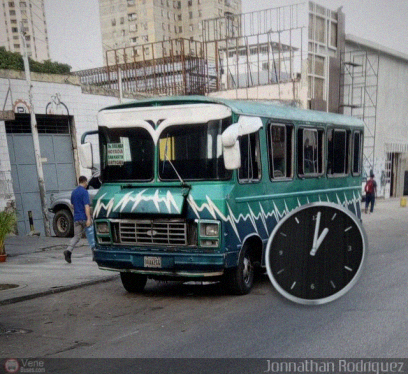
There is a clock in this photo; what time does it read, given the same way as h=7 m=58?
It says h=1 m=1
